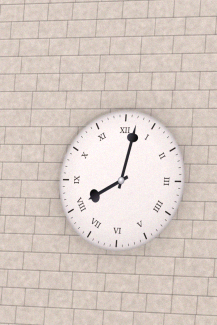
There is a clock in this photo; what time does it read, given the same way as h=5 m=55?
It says h=8 m=2
